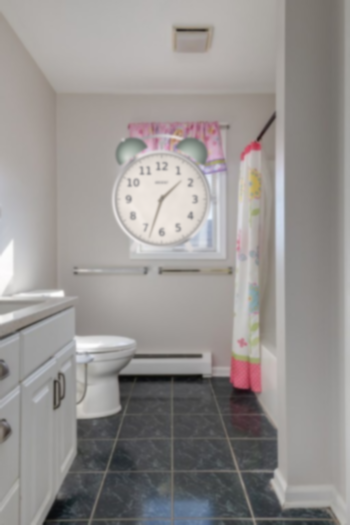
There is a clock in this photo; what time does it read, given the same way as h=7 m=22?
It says h=1 m=33
